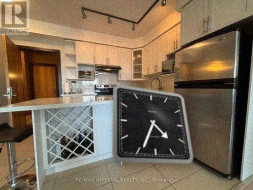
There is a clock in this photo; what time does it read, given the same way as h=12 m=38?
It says h=4 m=34
